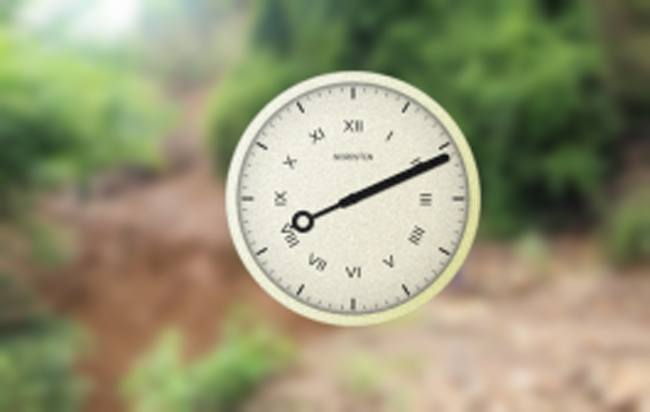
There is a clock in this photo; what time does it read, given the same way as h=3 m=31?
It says h=8 m=11
